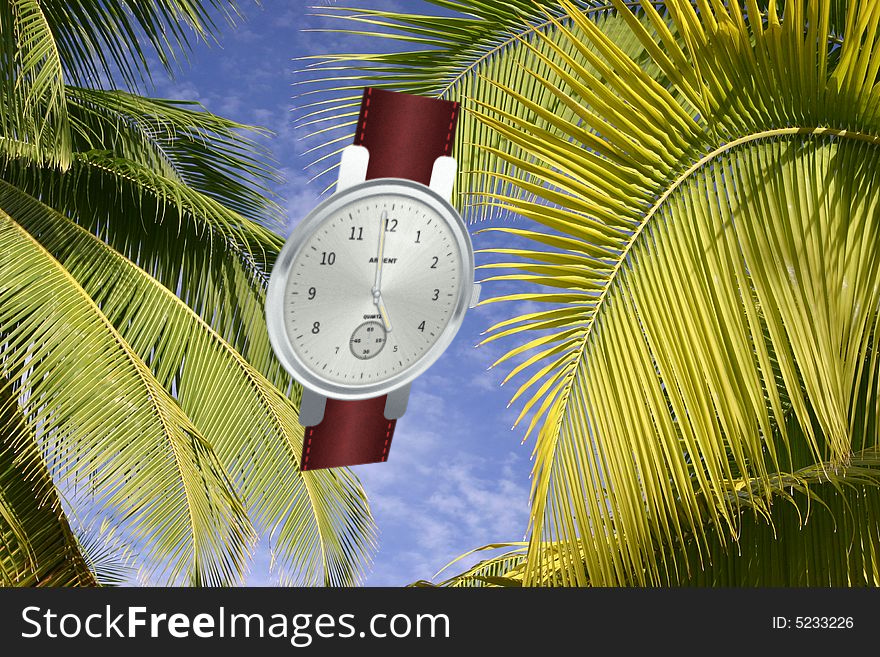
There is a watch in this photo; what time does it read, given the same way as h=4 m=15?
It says h=4 m=59
